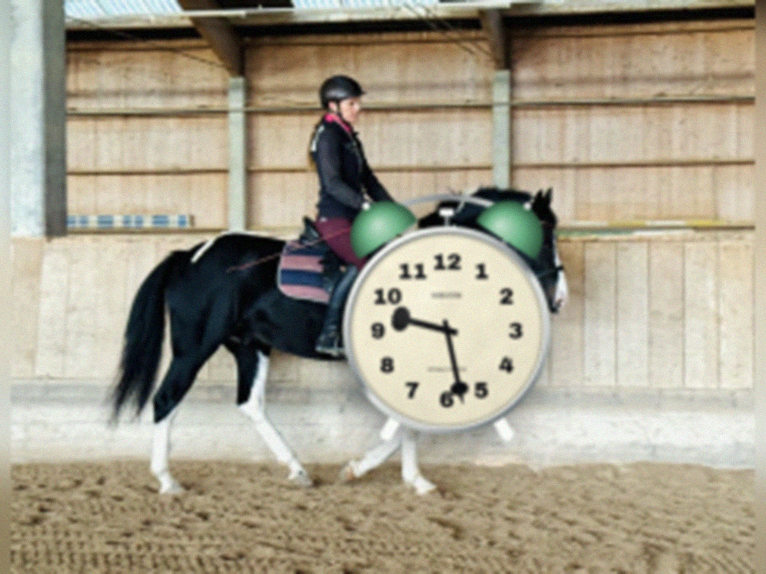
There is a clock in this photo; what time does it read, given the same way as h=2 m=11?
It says h=9 m=28
